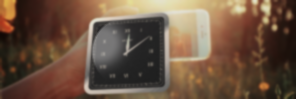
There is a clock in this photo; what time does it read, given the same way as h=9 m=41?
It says h=12 m=9
